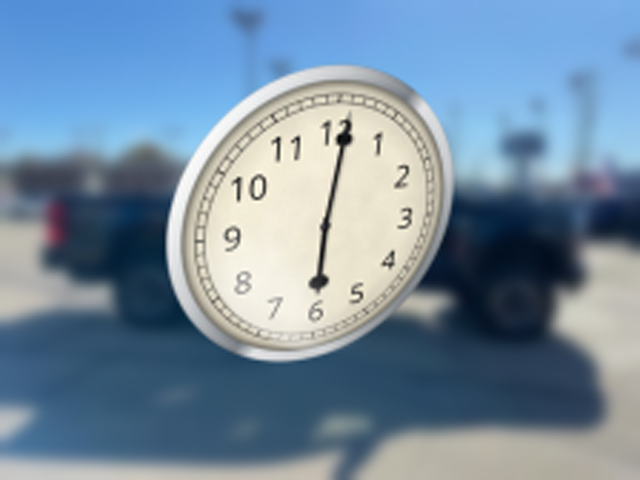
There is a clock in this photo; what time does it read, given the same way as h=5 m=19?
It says h=6 m=1
